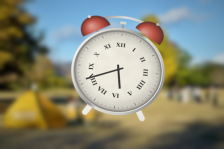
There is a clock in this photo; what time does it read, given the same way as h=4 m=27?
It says h=5 m=41
